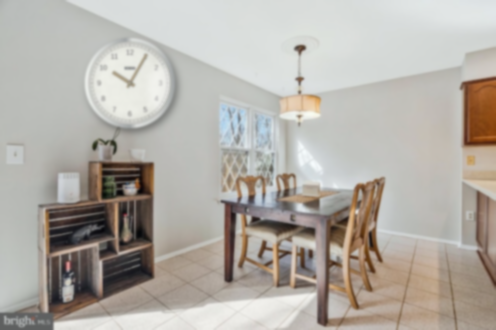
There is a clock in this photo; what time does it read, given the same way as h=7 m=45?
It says h=10 m=5
